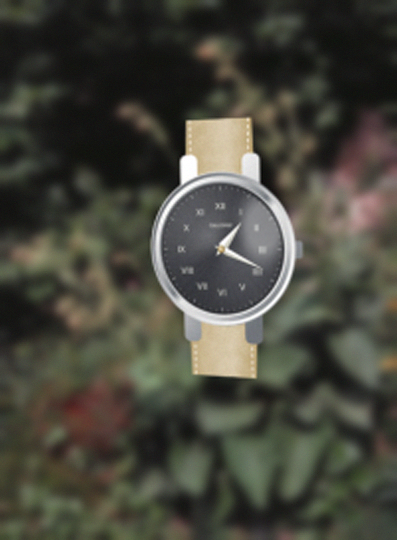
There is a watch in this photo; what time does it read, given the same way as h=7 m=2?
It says h=1 m=19
